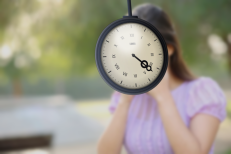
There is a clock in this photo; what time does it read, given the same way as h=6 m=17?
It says h=4 m=22
